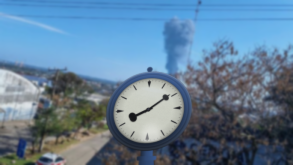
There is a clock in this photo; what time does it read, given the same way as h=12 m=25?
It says h=8 m=9
